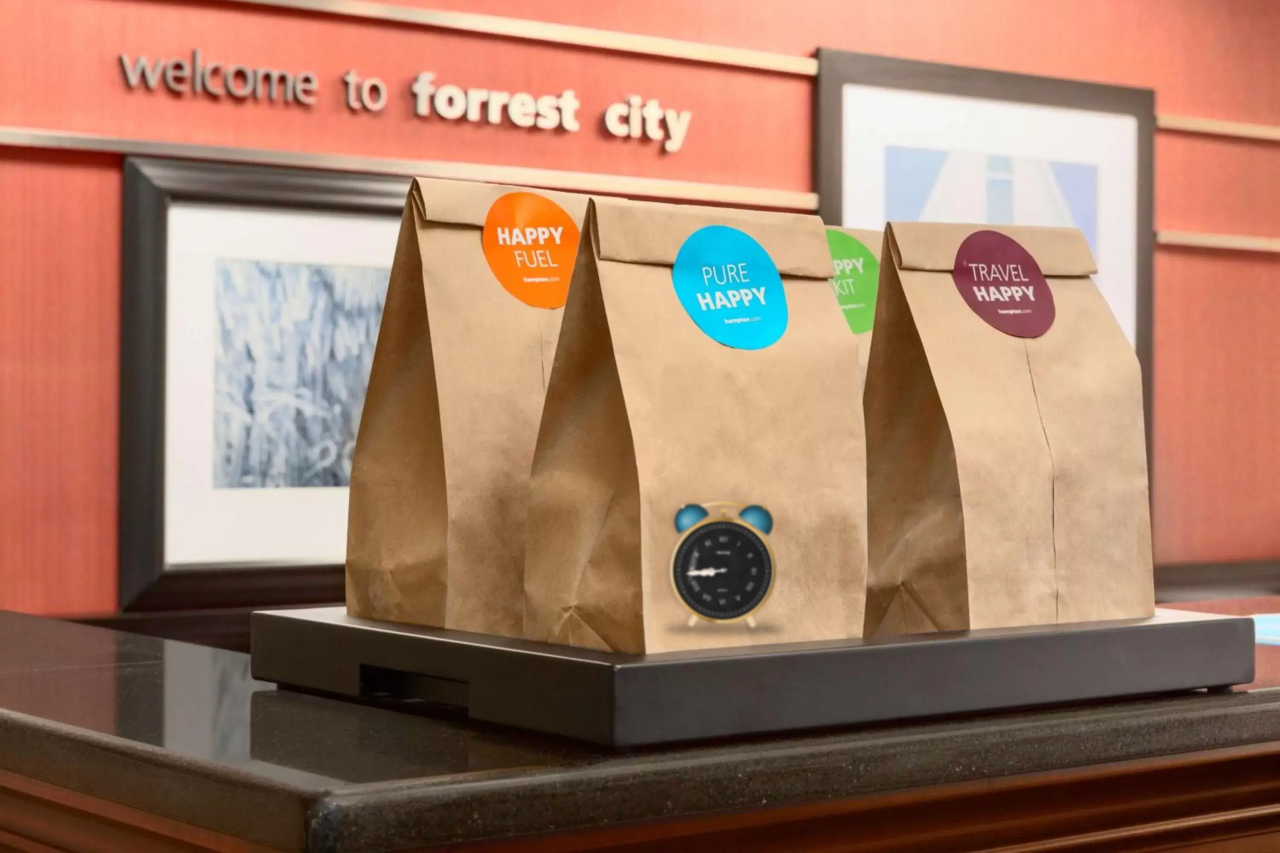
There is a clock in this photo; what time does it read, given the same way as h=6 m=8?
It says h=8 m=44
